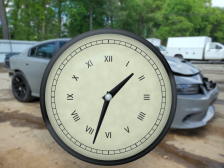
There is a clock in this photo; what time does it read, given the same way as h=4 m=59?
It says h=1 m=33
